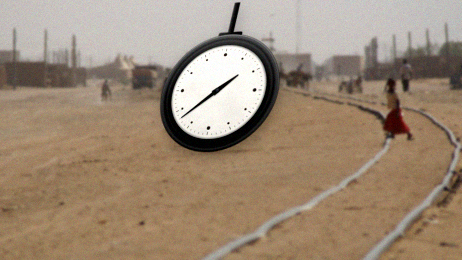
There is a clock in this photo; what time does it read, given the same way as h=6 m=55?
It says h=1 m=38
